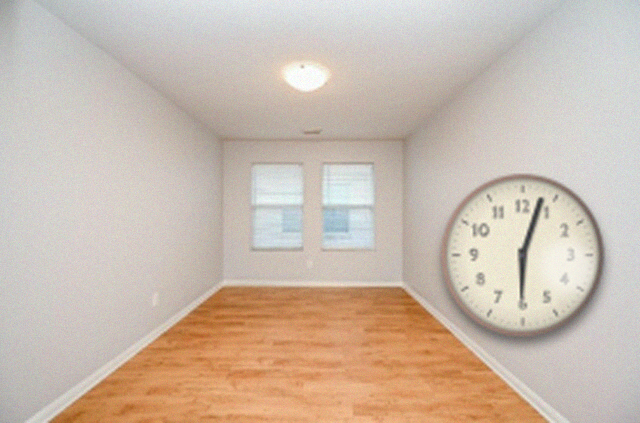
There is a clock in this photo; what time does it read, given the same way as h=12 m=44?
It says h=6 m=3
